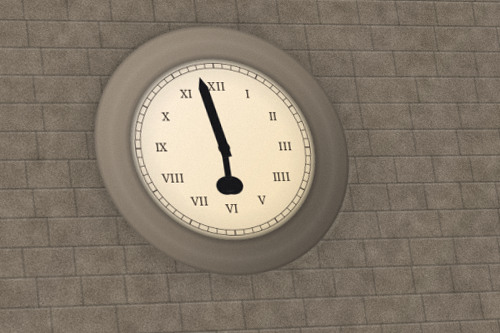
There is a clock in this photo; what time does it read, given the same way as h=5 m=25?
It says h=5 m=58
